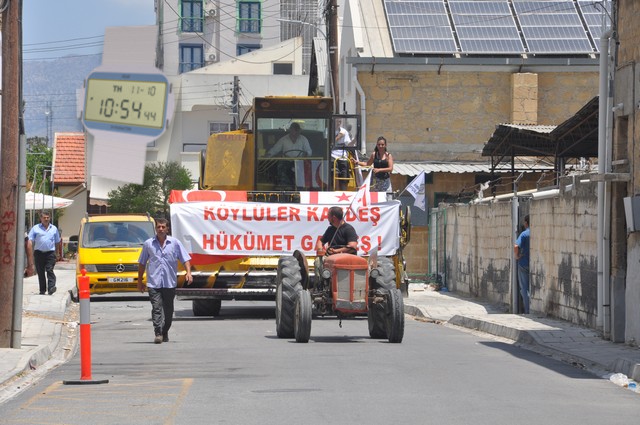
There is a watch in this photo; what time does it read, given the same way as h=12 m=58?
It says h=10 m=54
